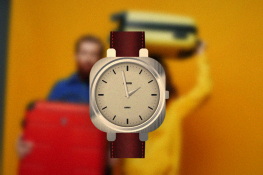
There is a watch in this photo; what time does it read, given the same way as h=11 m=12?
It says h=1 m=58
